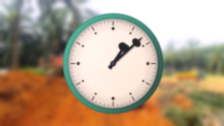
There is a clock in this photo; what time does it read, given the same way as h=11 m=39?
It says h=1 m=8
